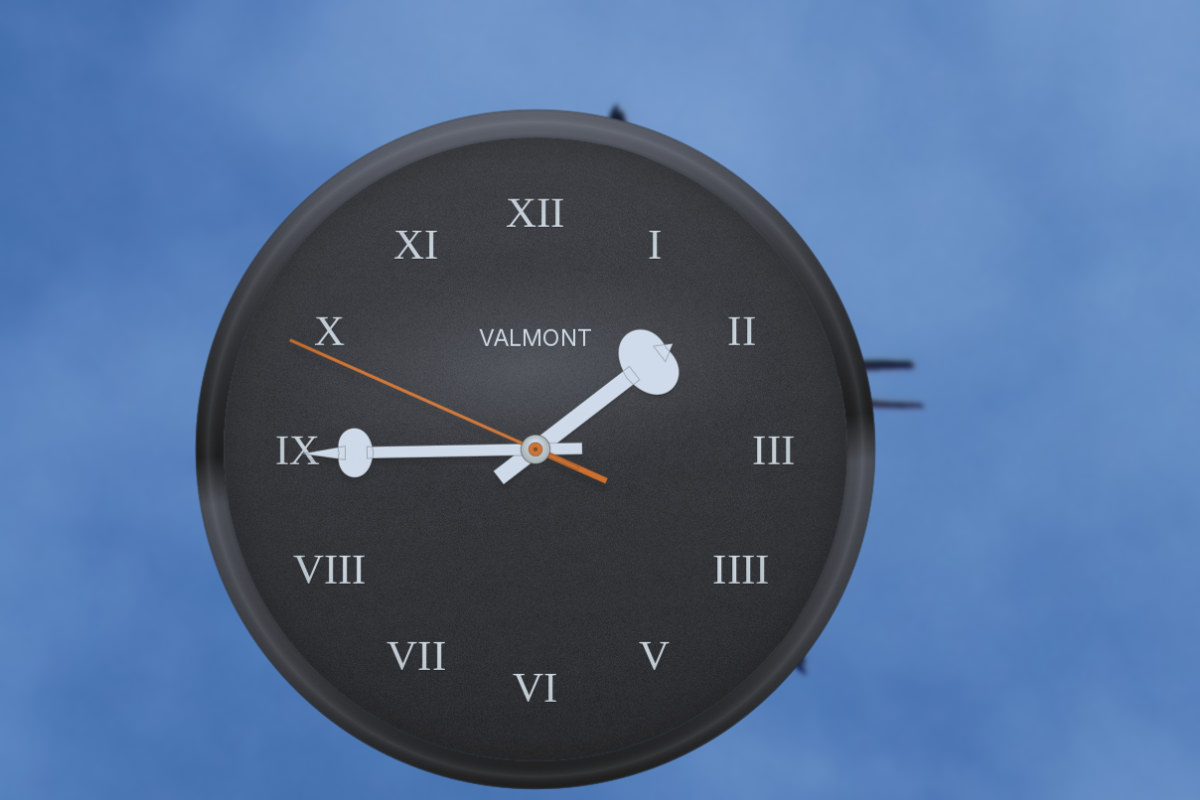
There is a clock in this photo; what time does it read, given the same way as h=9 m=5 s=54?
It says h=1 m=44 s=49
